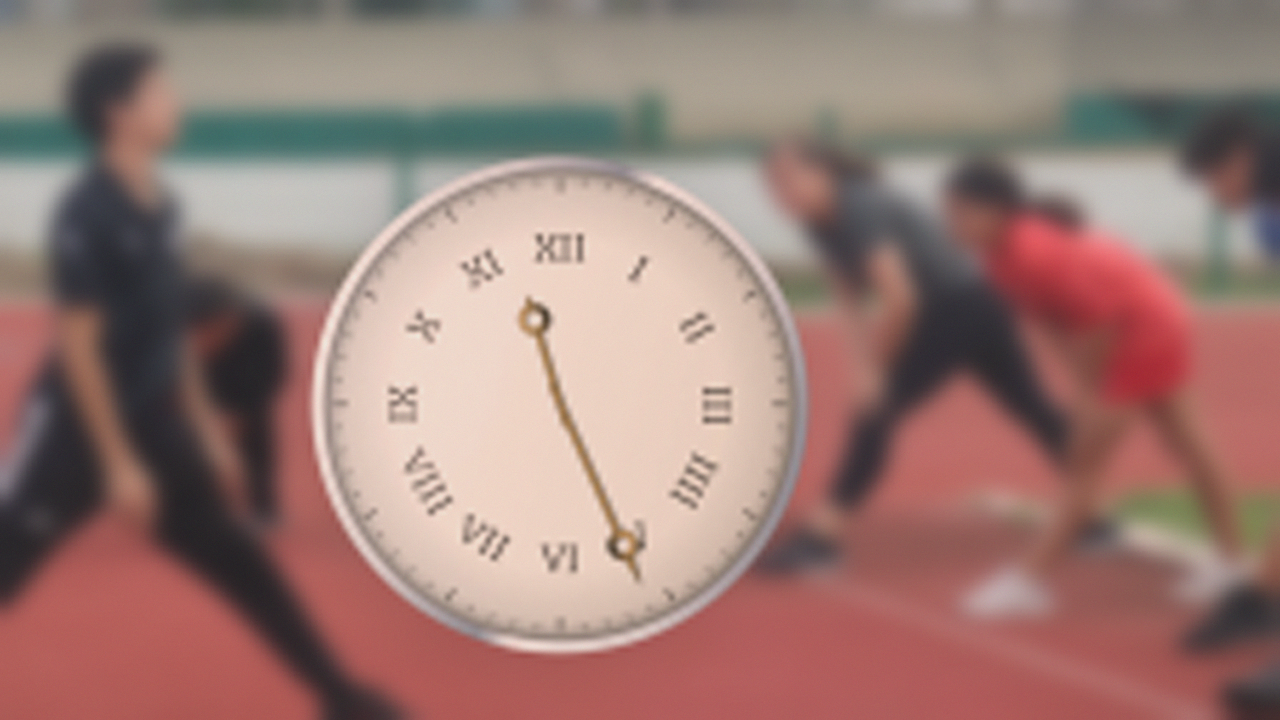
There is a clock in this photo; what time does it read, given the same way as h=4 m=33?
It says h=11 m=26
